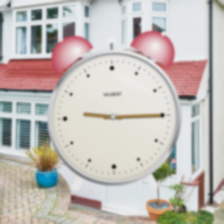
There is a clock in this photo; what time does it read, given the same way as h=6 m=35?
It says h=9 m=15
